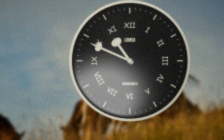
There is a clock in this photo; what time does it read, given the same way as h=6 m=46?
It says h=10 m=49
